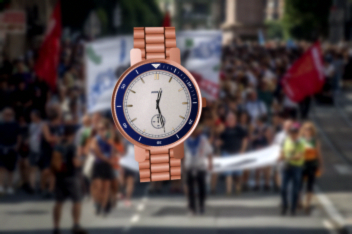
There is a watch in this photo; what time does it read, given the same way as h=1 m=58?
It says h=12 m=28
